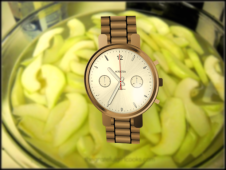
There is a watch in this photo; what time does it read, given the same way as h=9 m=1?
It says h=10 m=35
